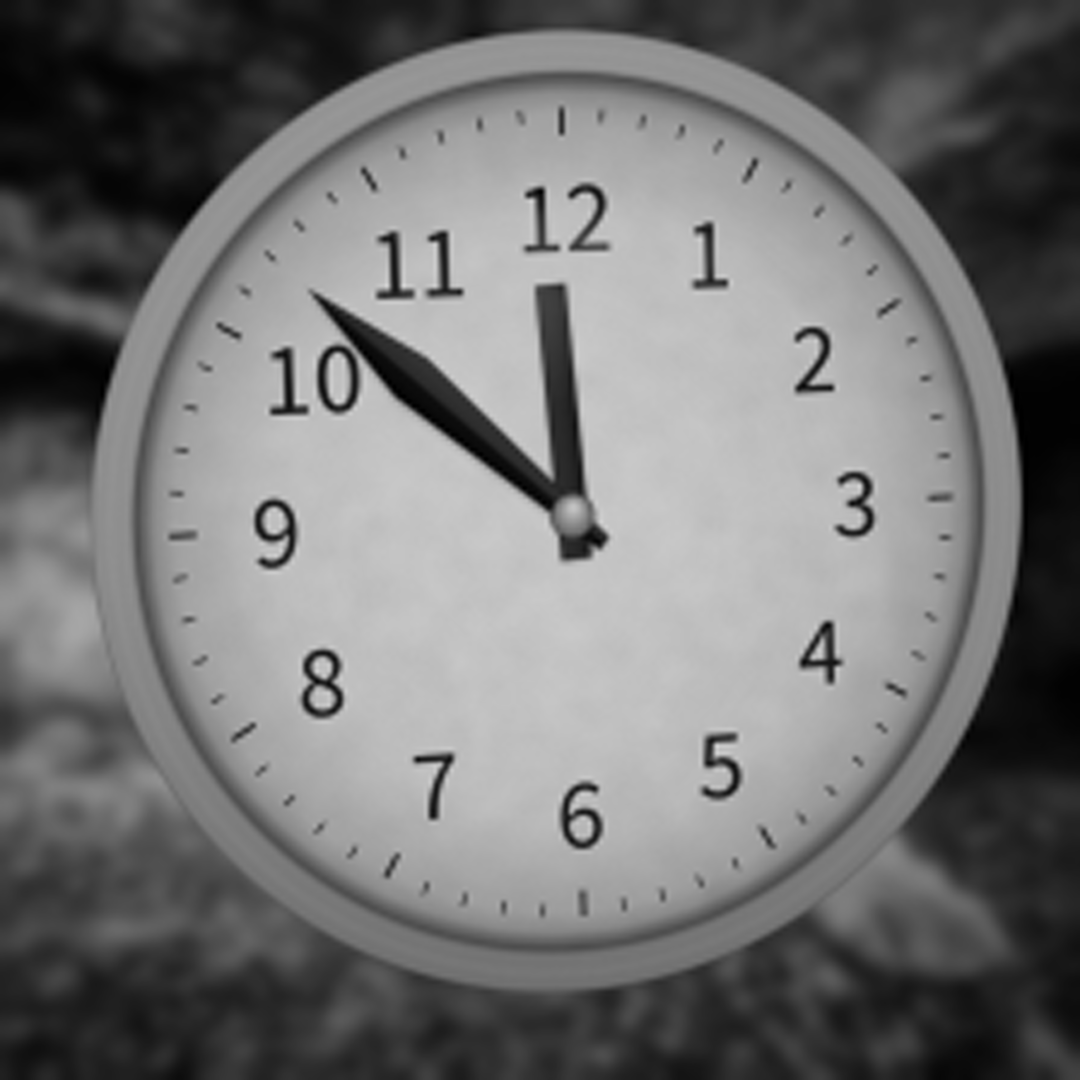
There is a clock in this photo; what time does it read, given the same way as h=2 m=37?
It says h=11 m=52
